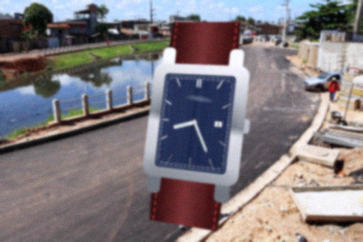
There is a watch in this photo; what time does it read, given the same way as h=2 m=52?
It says h=8 m=25
